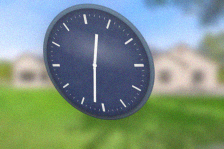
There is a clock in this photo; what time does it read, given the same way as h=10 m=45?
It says h=12 m=32
